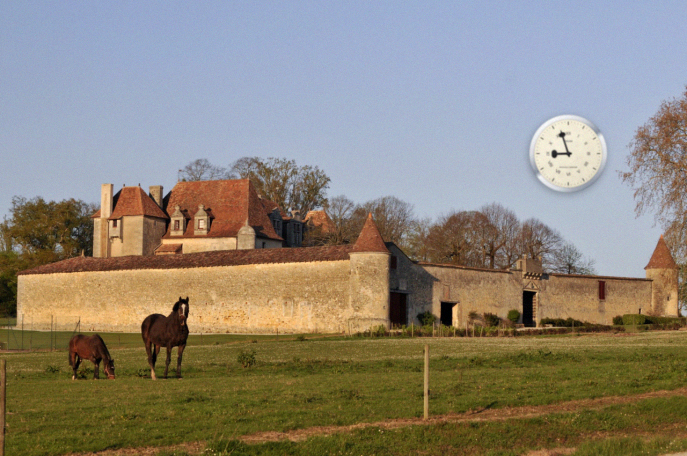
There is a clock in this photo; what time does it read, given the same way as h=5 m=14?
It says h=8 m=57
